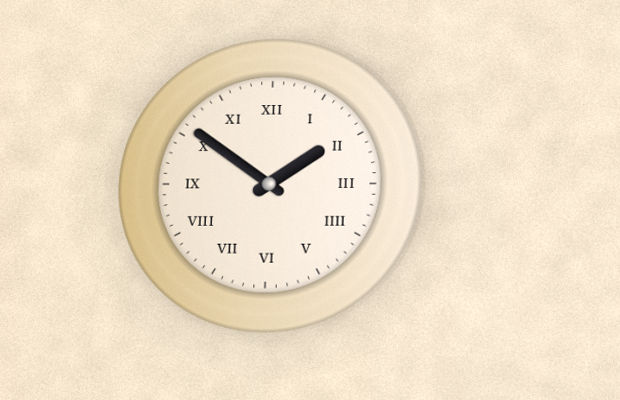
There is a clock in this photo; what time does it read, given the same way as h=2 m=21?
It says h=1 m=51
